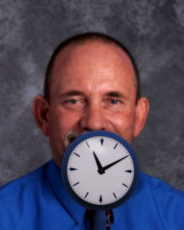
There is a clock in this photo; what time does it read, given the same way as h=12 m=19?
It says h=11 m=10
